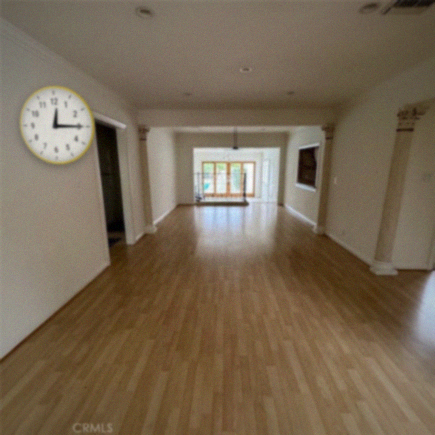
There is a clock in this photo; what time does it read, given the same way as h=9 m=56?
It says h=12 m=15
